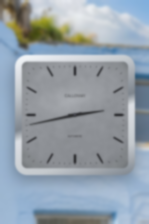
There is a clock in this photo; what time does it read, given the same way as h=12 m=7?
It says h=2 m=43
